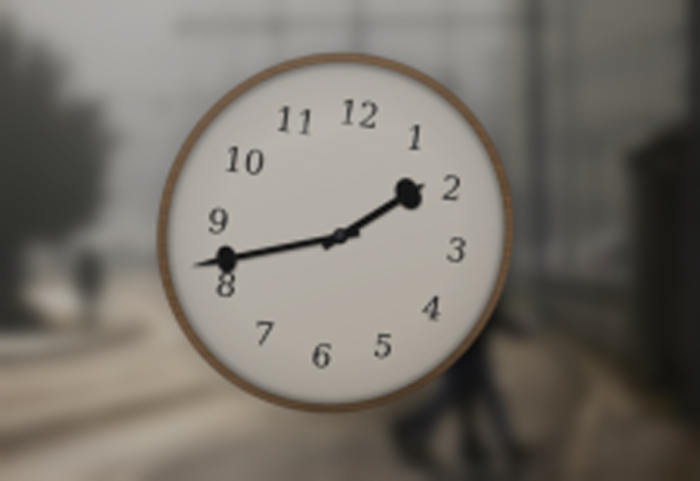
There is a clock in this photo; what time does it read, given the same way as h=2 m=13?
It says h=1 m=42
